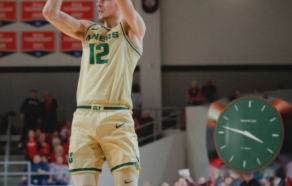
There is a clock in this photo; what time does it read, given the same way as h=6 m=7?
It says h=3 m=47
